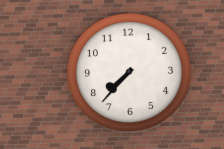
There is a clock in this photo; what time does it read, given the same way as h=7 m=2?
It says h=7 m=37
